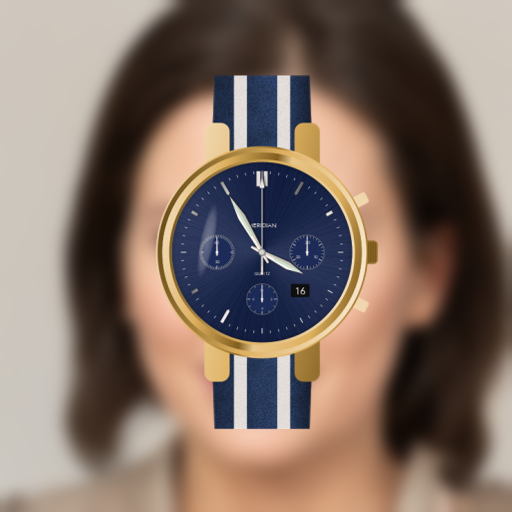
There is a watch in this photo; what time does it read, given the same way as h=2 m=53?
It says h=3 m=55
